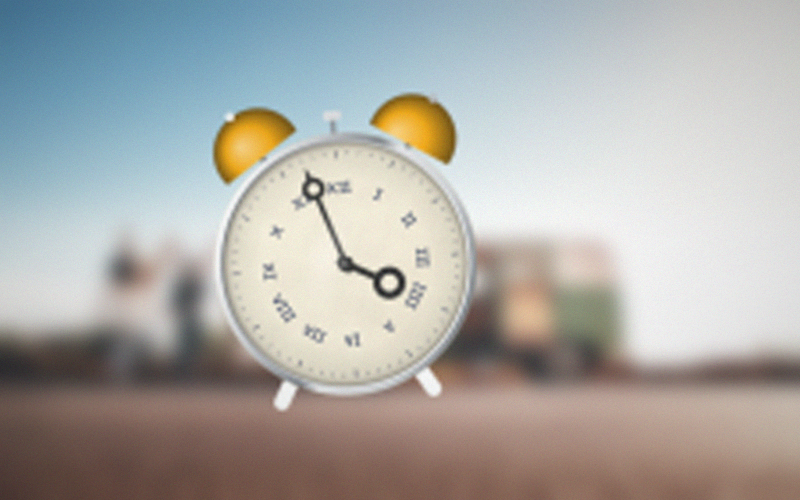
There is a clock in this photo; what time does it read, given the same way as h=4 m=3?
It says h=3 m=57
